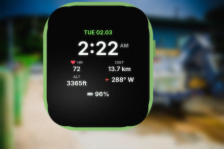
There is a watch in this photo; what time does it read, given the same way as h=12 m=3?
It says h=2 m=22
